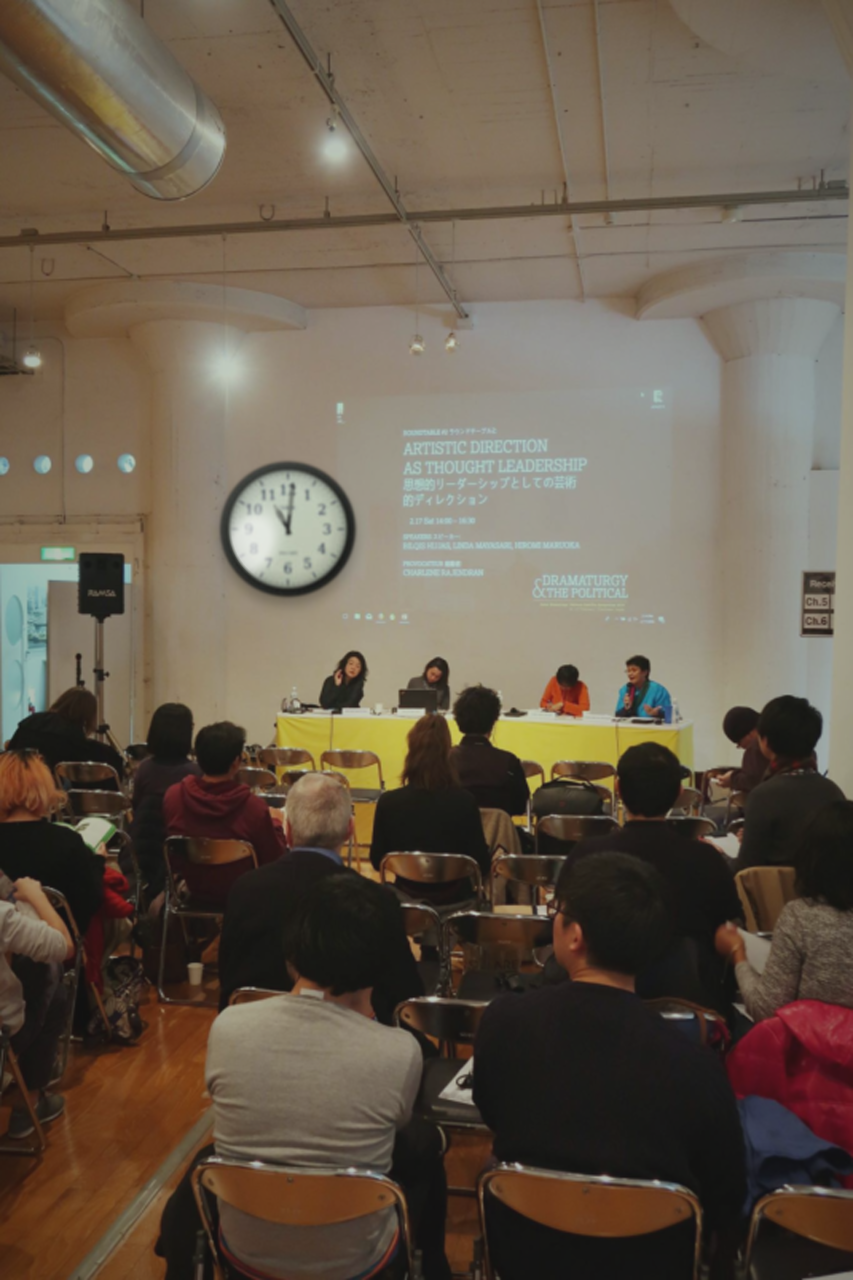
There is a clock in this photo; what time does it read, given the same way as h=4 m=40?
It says h=11 m=1
